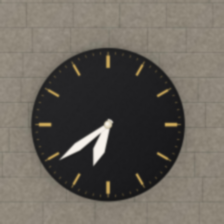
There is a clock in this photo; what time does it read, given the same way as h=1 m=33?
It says h=6 m=39
